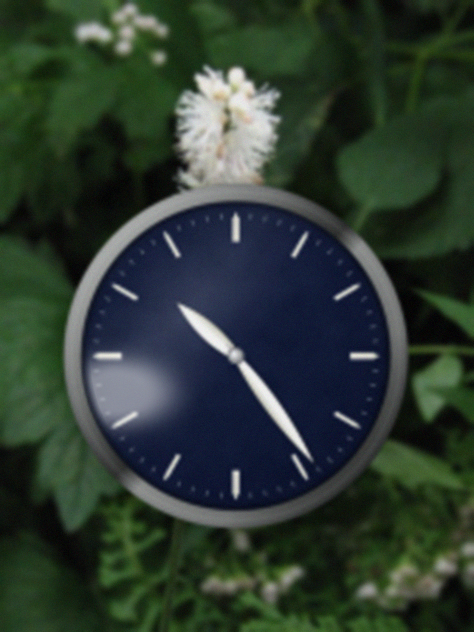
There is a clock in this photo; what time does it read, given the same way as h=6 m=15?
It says h=10 m=24
